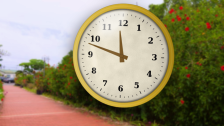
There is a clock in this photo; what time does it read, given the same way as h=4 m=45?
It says h=11 m=48
